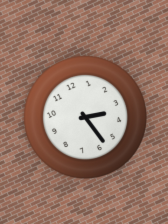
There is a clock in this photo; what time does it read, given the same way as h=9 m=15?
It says h=3 m=28
